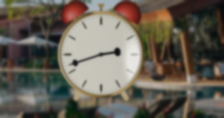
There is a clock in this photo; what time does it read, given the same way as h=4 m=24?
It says h=2 m=42
